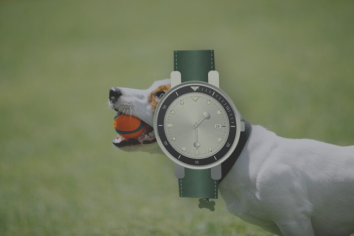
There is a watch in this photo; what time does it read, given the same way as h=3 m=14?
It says h=1 m=30
